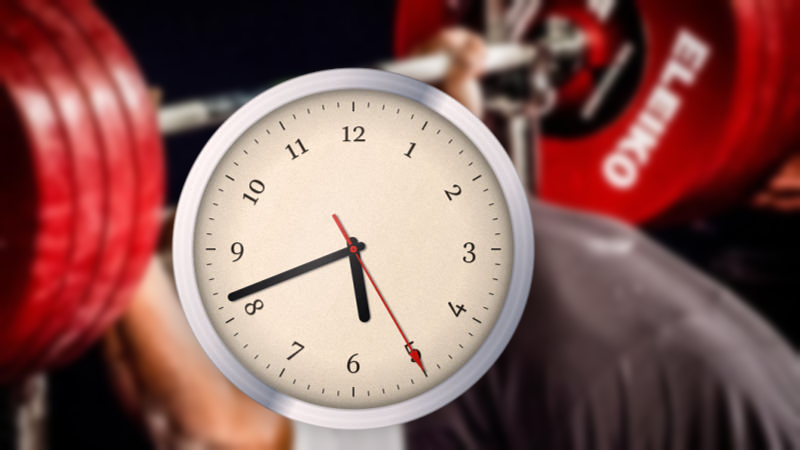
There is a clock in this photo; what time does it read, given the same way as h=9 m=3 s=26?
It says h=5 m=41 s=25
